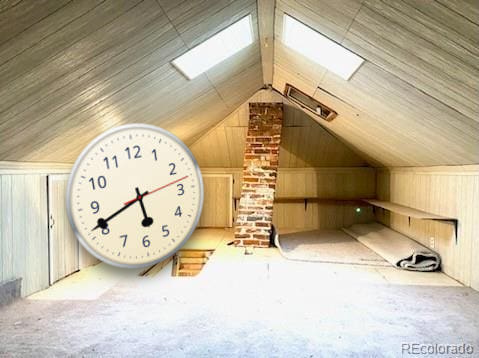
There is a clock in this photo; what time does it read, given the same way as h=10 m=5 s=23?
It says h=5 m=41 s=13
